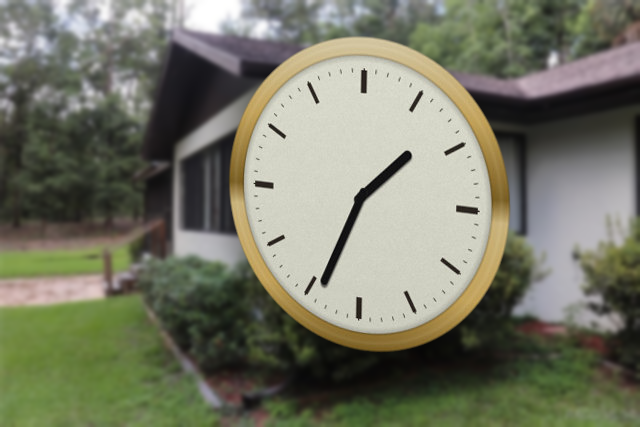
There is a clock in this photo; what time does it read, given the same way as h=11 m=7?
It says h=1 m=34
